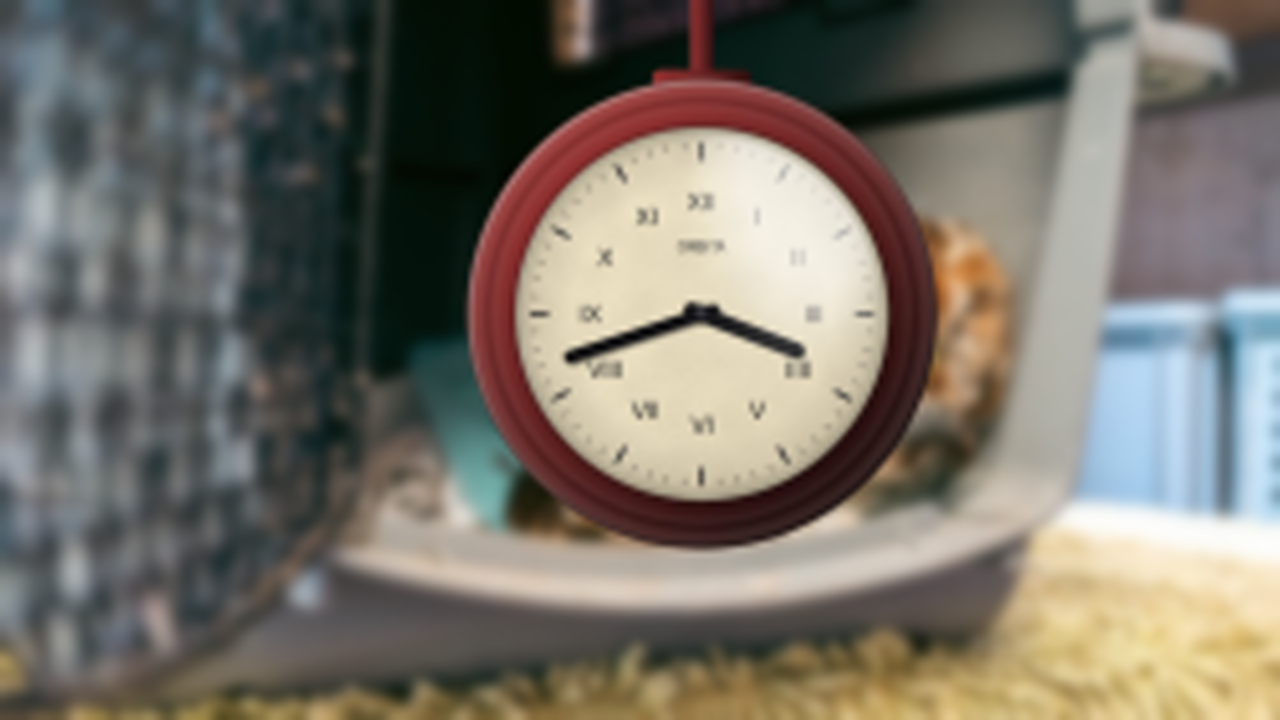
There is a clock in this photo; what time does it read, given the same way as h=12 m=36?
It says h=3 m=42
